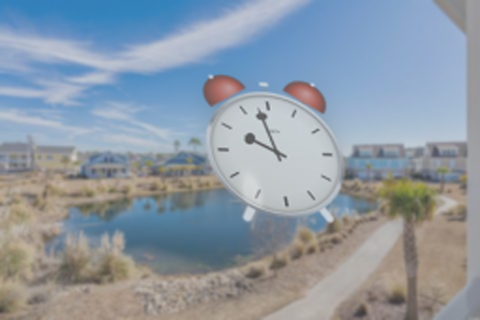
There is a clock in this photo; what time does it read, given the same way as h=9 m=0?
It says h=9 m=58
